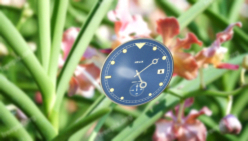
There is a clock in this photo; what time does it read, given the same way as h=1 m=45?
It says h=5 m=9
